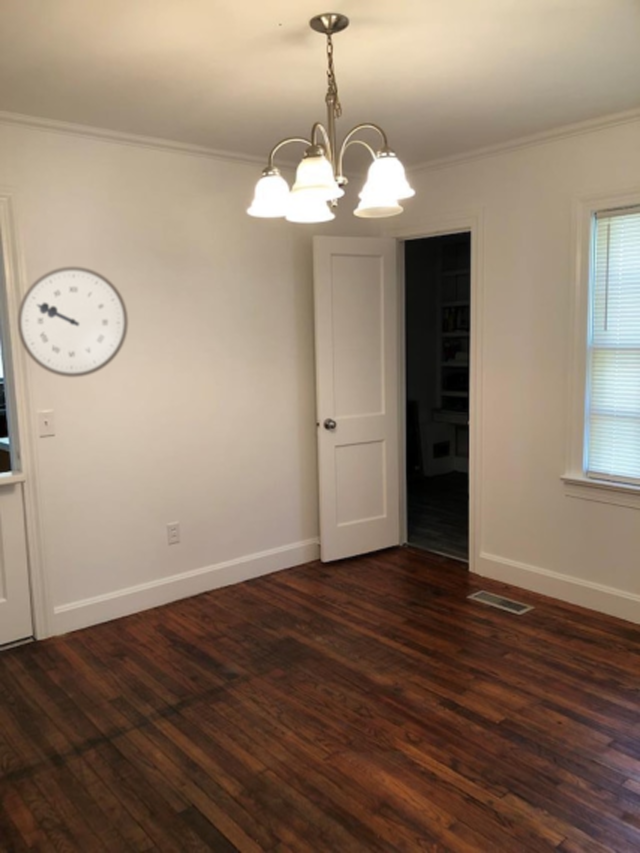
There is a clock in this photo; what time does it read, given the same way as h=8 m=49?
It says h=9 m=49
